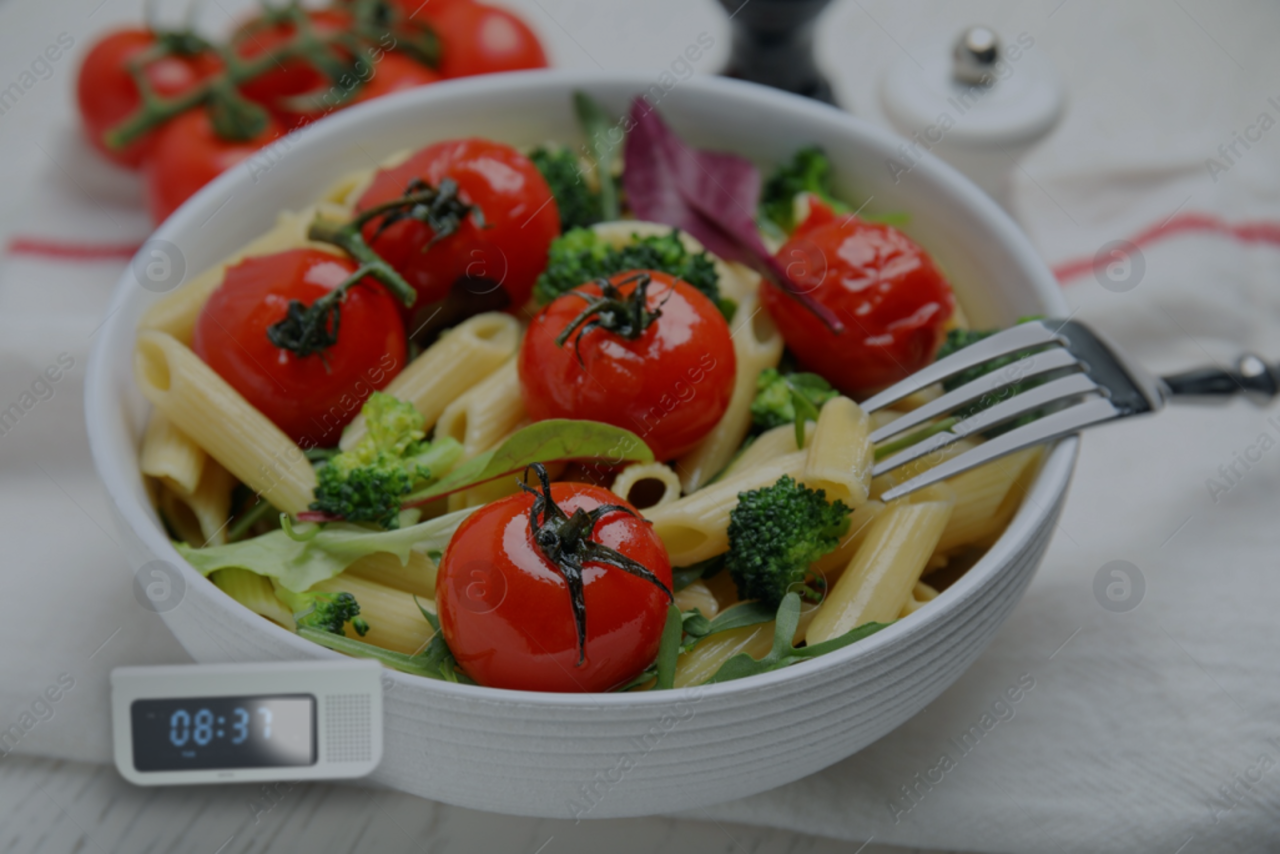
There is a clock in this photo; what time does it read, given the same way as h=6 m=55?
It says h=8 m=37
